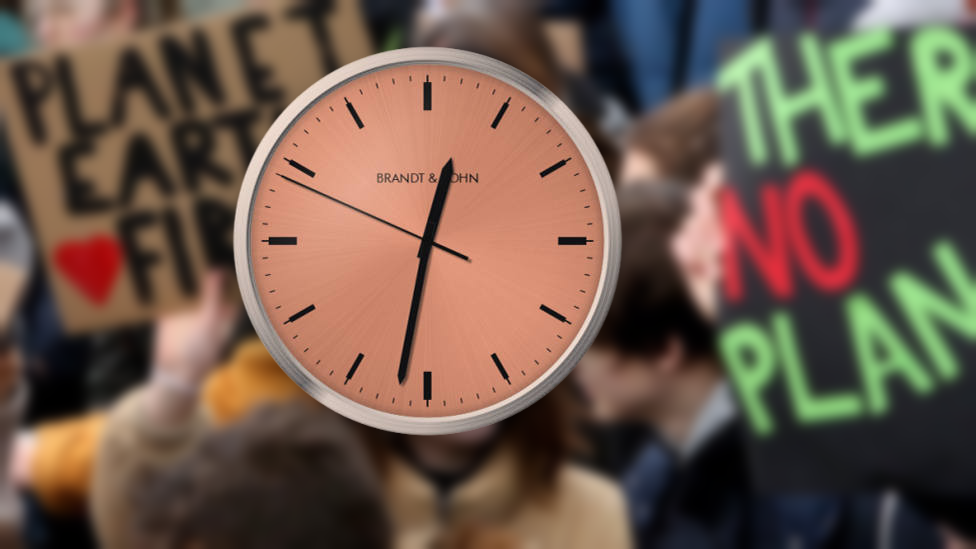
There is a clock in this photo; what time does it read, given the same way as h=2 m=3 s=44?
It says h=12 m=31 s=49
